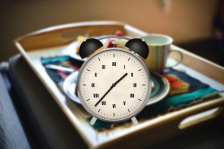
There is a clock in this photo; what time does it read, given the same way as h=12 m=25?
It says h=1 m=37
